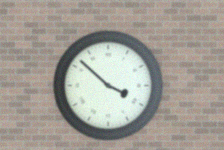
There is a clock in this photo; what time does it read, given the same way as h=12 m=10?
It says h=3 m=52
